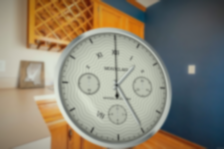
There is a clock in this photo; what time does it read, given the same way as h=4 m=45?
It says h=1 m=25
